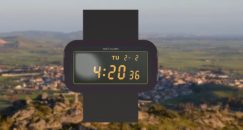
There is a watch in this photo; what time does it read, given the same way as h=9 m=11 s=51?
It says h=4 m=20 s=36
